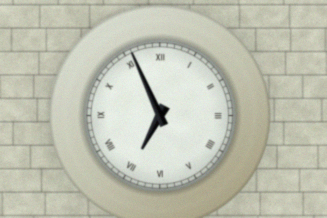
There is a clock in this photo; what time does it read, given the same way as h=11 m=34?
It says h=6 m=56
